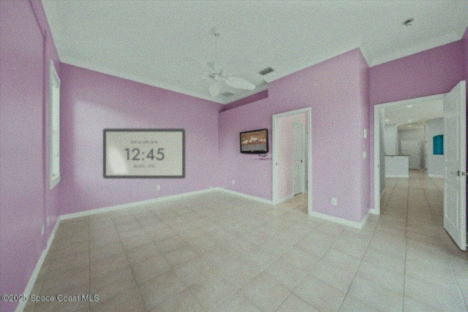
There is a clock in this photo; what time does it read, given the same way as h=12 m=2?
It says h=12 m=45
